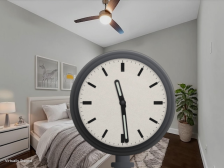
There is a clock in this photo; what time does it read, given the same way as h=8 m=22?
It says h=11 m=29
